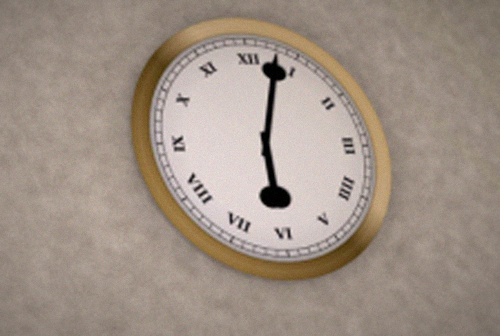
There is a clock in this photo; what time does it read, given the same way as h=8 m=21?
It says h=6 m=3
